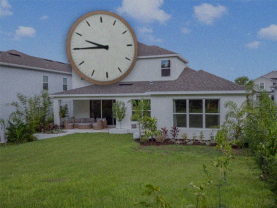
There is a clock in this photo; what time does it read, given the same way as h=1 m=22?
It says h=9 m=45
